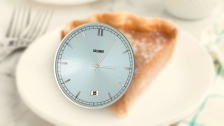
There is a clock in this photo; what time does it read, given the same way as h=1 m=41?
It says h=3 m=5
